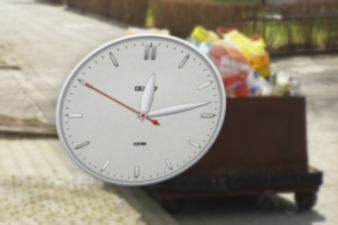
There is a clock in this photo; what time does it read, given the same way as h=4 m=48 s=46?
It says h=12 m=12 s=50
